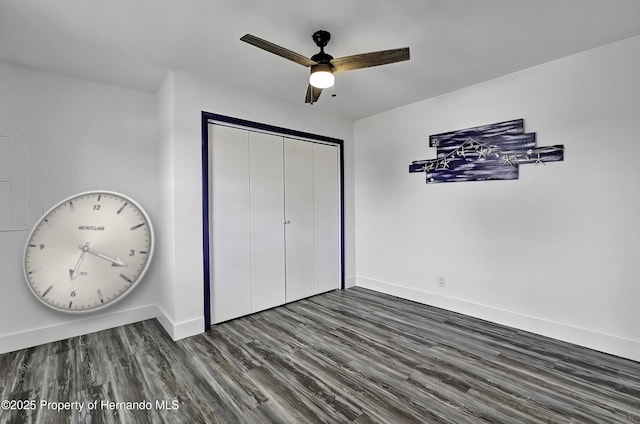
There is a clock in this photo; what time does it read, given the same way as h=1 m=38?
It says h=6 m=18
